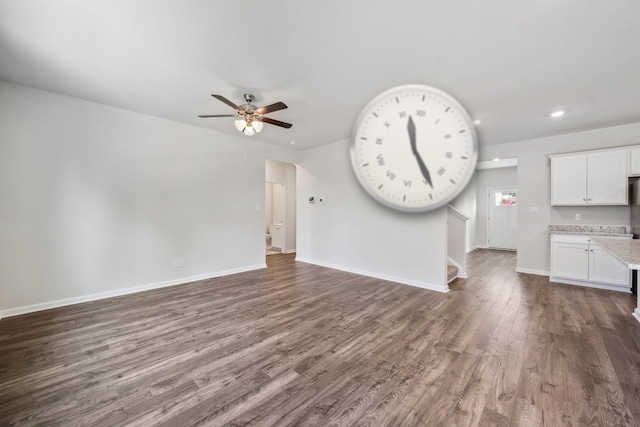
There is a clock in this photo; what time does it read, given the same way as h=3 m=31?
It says h=11 m=24
